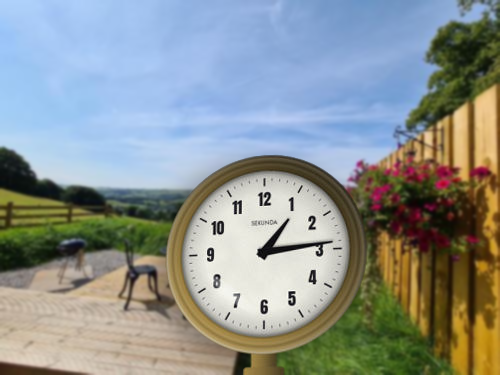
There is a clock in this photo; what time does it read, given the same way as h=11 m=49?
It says h=1 m=14
